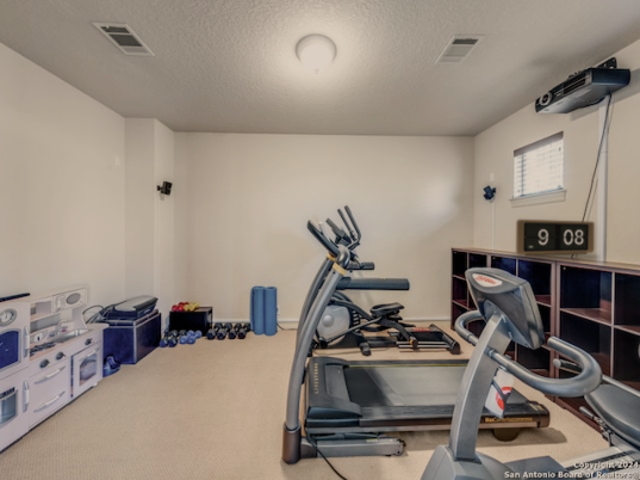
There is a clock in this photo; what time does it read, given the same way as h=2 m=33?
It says h=9 m=8
